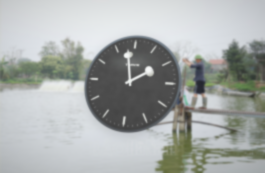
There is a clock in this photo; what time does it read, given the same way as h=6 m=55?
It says h=1 m=58
